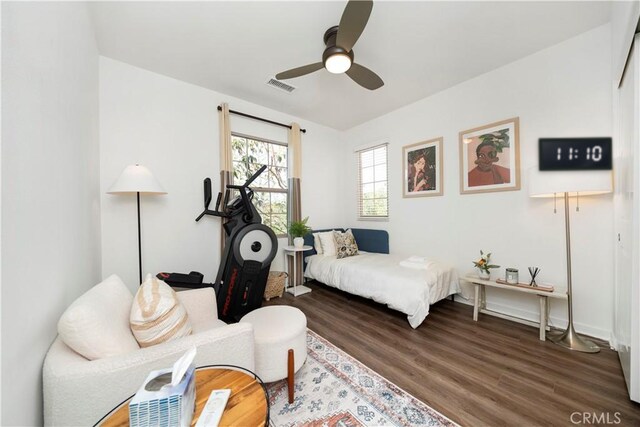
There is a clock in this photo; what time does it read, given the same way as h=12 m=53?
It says h=11 m=10
